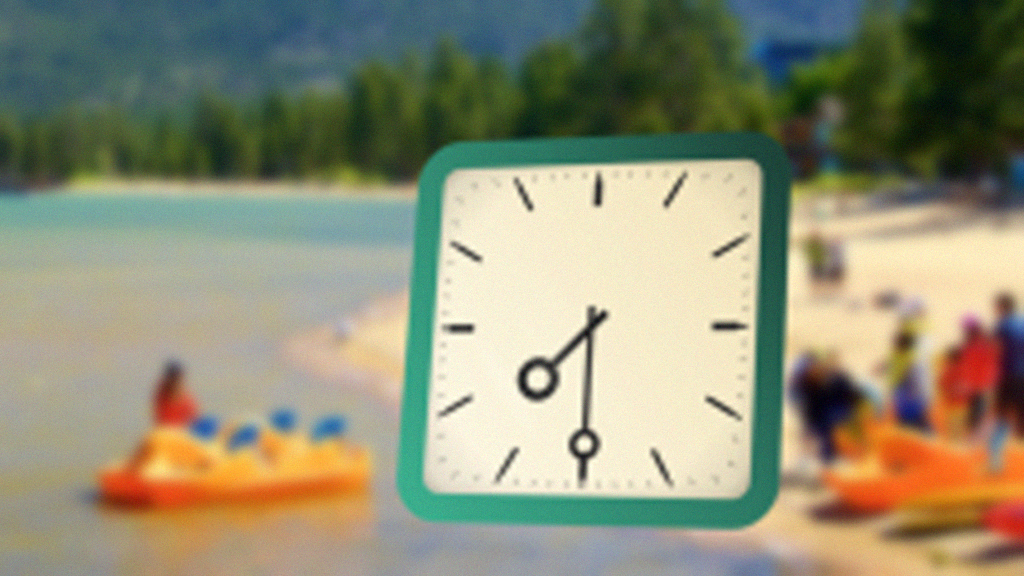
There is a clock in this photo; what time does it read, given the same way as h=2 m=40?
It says h=7 m=30
